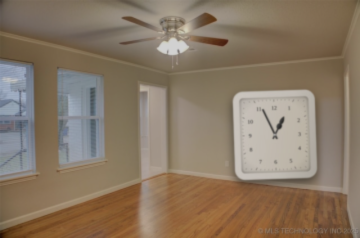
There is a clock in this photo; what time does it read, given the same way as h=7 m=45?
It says h=12 m=56
